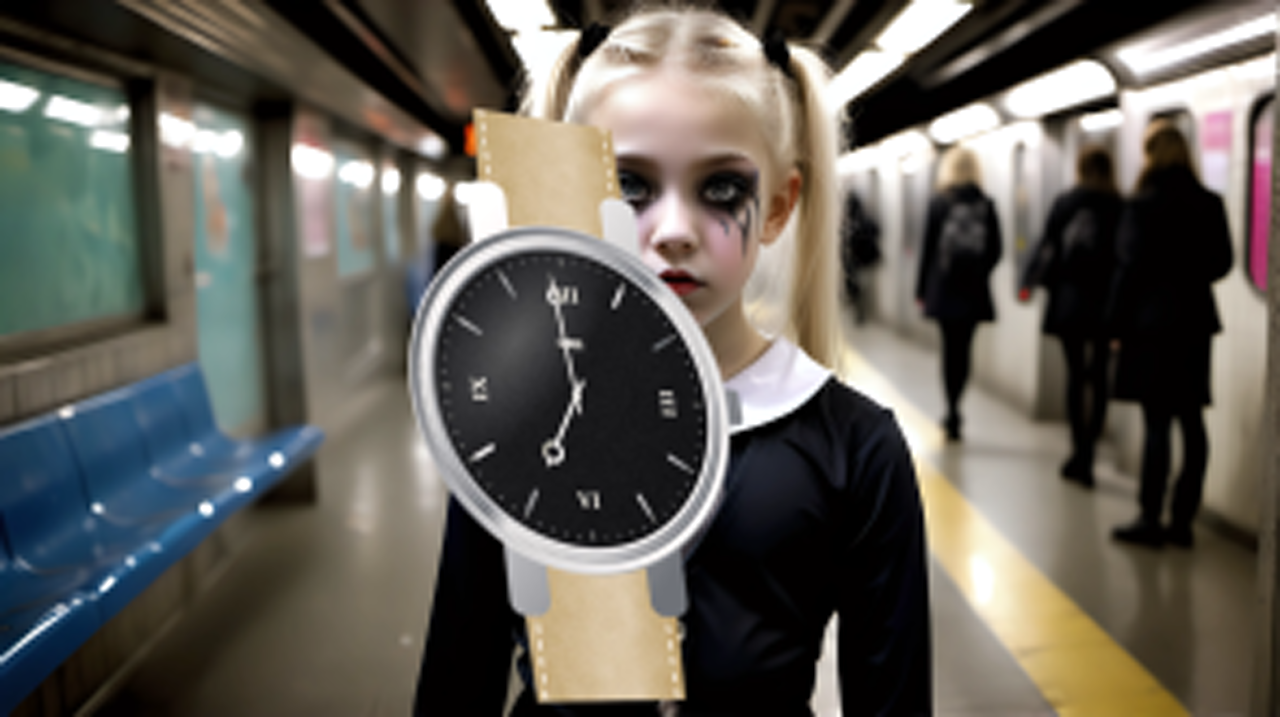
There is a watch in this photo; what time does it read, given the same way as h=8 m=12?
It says h=6 m=59
